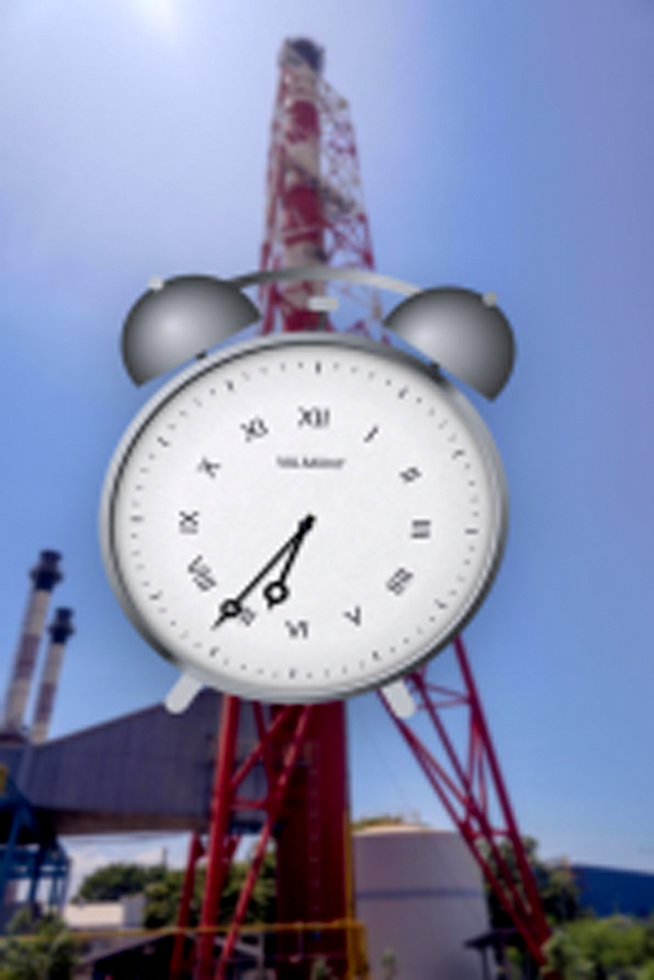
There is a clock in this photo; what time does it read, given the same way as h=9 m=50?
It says h=6 m=36
